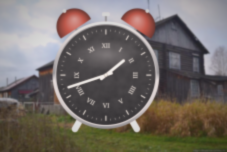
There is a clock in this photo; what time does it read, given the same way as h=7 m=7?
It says h=1 m=42
